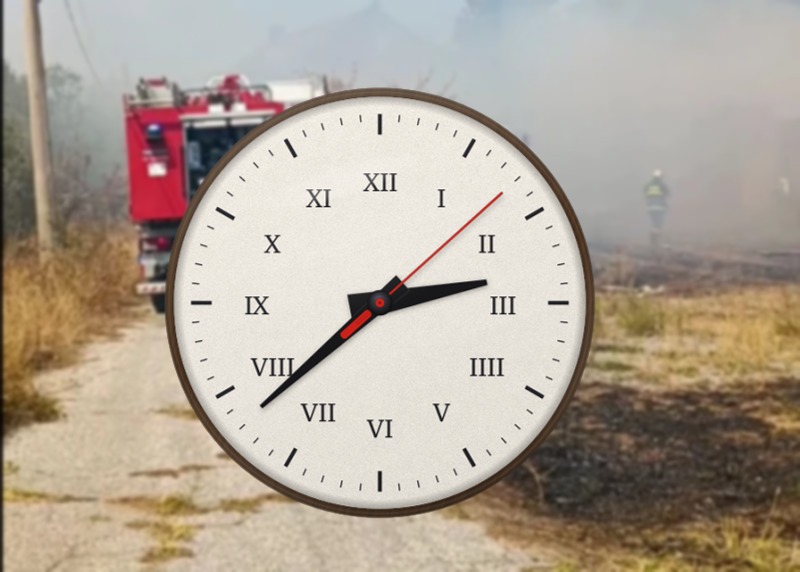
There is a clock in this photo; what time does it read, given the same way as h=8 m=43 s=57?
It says h=2 m=38 s=8
